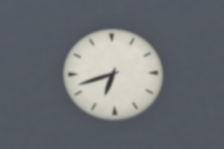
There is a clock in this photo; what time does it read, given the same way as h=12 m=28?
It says h=6 m=42
